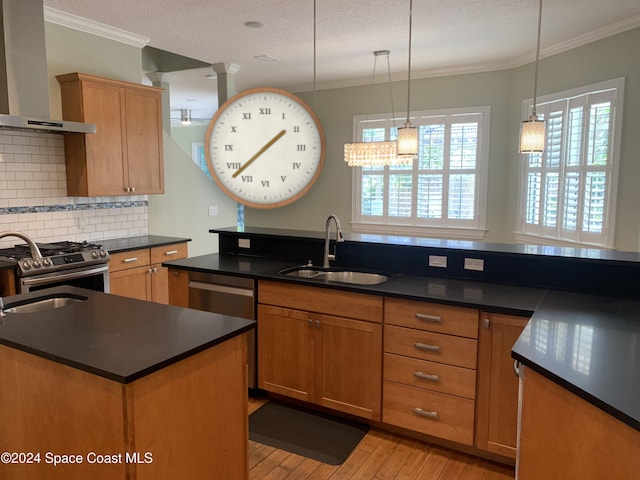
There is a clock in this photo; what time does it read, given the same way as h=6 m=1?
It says h=1 m=38
